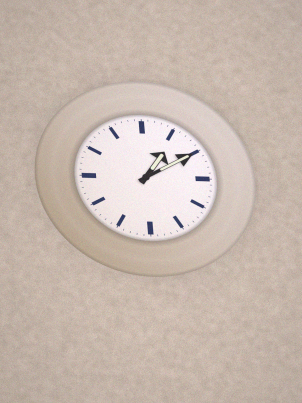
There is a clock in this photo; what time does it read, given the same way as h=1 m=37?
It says h=1 m=10
